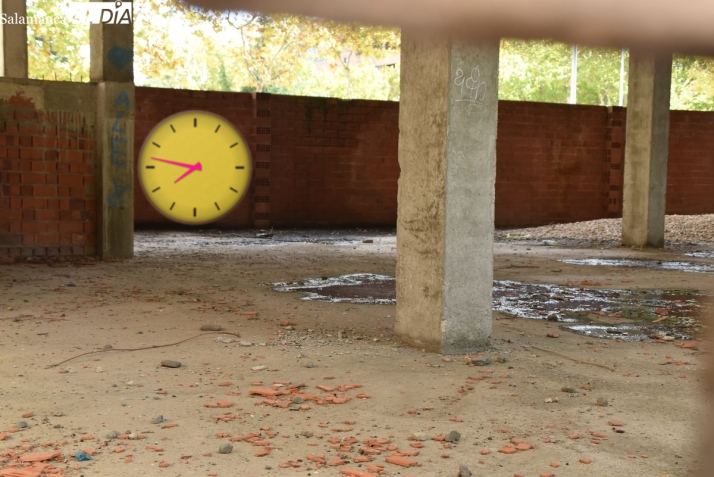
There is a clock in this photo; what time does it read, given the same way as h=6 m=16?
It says h=7 m=47
